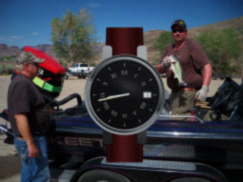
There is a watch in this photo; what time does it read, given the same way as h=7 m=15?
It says h=8 m=43
